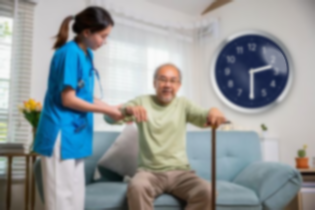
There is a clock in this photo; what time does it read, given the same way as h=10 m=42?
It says h=2 m=30
